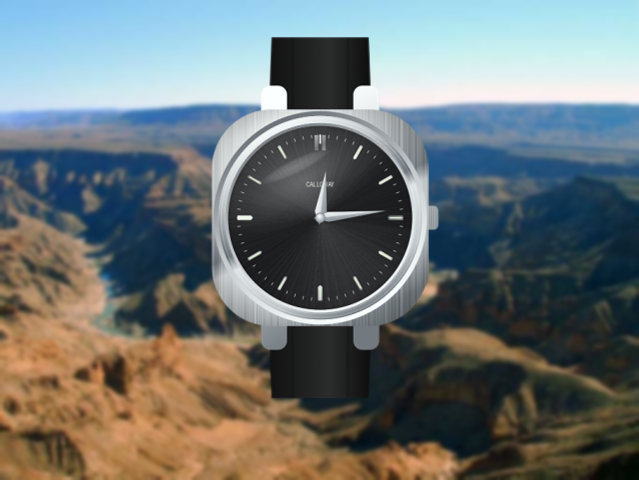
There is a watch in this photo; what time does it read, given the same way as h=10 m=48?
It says h=12 m=14
